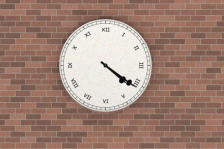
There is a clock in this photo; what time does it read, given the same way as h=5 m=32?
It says h=4 m=21
